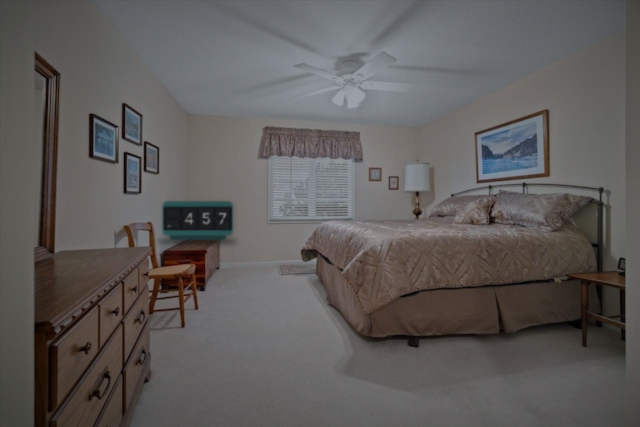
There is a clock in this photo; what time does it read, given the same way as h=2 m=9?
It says h=4 m=57
